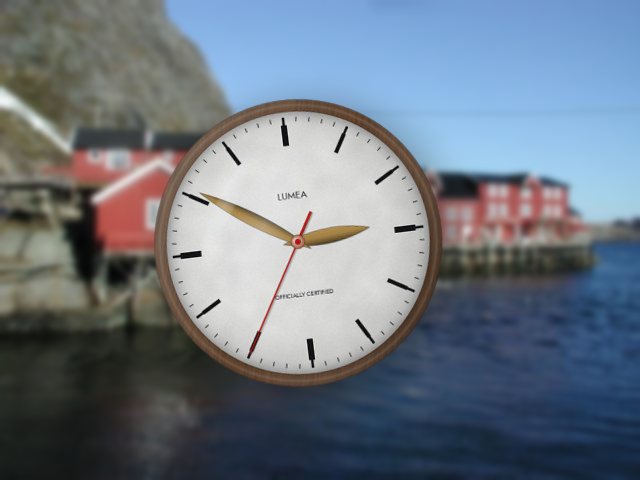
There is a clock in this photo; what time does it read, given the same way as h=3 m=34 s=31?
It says h=2 m=50 s=35
